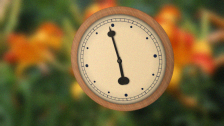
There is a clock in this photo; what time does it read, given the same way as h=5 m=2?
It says h=5 m=59
